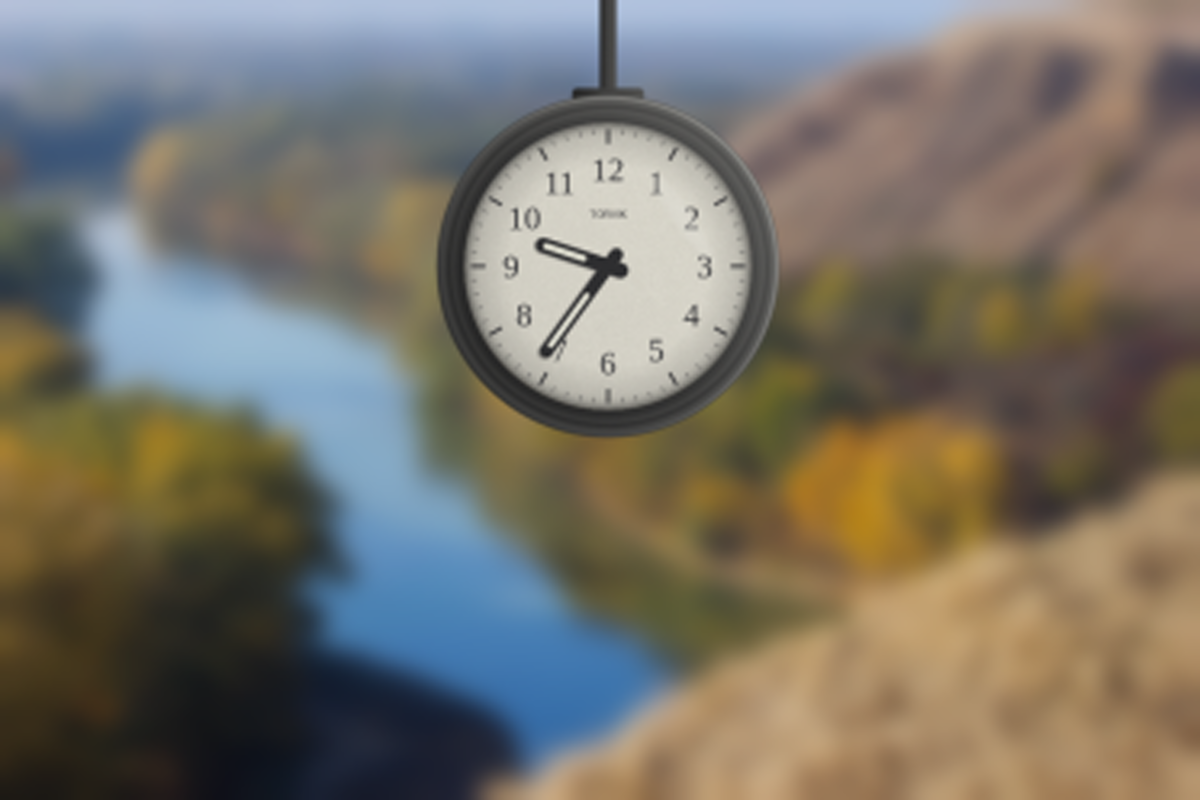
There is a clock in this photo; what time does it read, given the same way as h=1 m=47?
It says h=9 m=36
